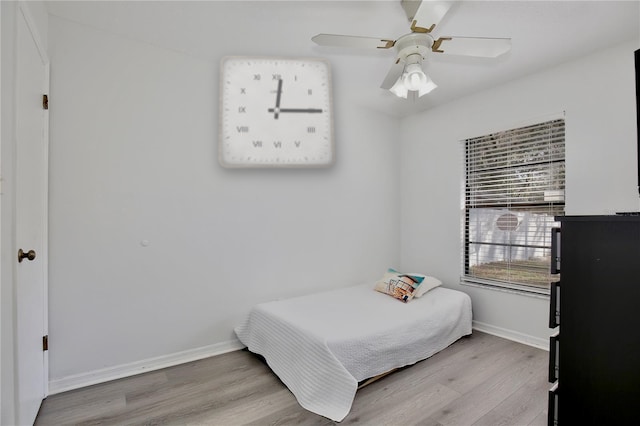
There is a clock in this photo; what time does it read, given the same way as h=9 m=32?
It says h=12 m=15
